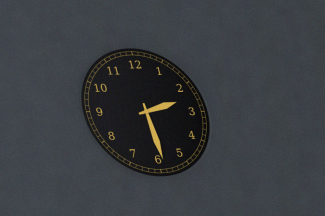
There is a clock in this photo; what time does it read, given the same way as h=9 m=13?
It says h=2 m=29
